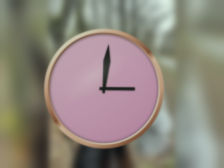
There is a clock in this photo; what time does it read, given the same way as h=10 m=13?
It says h=3 m=1
